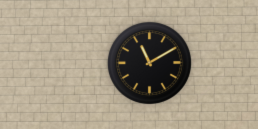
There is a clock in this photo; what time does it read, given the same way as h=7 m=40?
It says h=11 m=10
